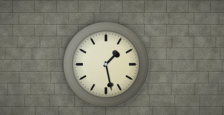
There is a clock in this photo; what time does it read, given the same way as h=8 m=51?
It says h=1 m=28
